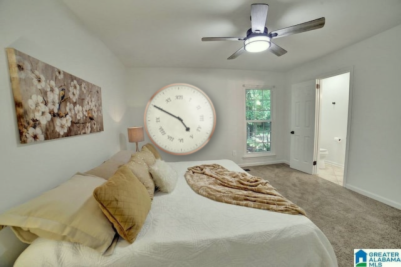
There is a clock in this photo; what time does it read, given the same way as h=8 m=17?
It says h=4 m=50
